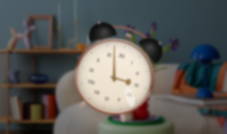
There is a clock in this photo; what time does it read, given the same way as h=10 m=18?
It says h=2 m=57
